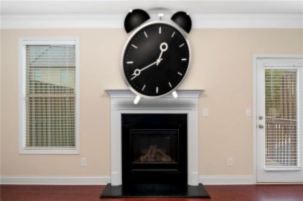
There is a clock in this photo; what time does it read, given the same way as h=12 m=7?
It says h=12 m=41
